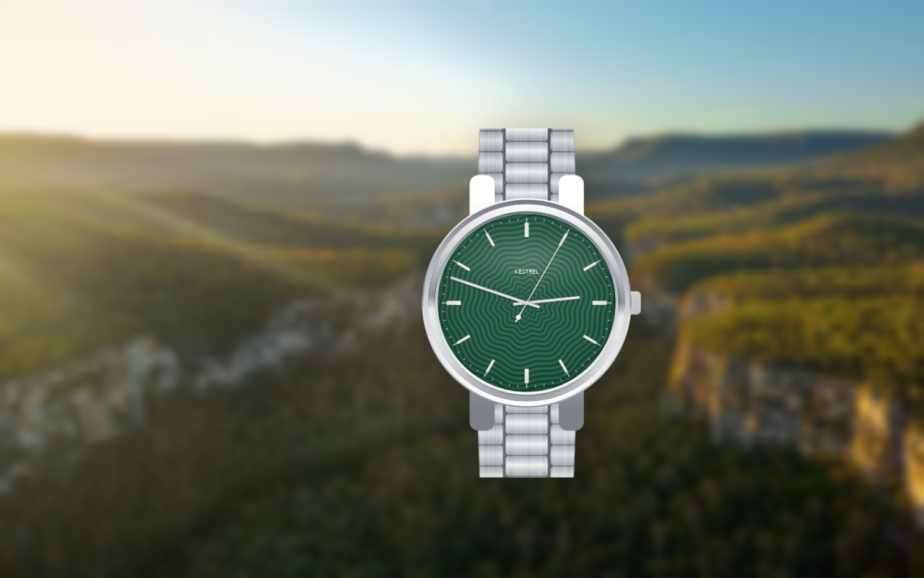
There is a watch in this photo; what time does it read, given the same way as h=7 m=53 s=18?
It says h=2 m=48 s=5
